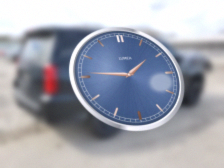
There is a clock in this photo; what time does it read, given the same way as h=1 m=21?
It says h=1 m=46
